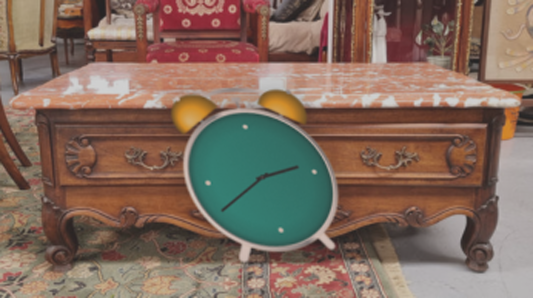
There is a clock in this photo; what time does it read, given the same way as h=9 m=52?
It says h=2 m=40
